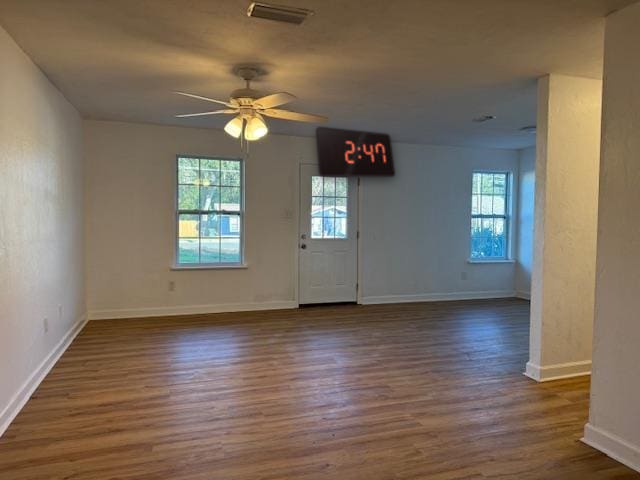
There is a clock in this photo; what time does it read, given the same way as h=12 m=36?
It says h=2 m=47
